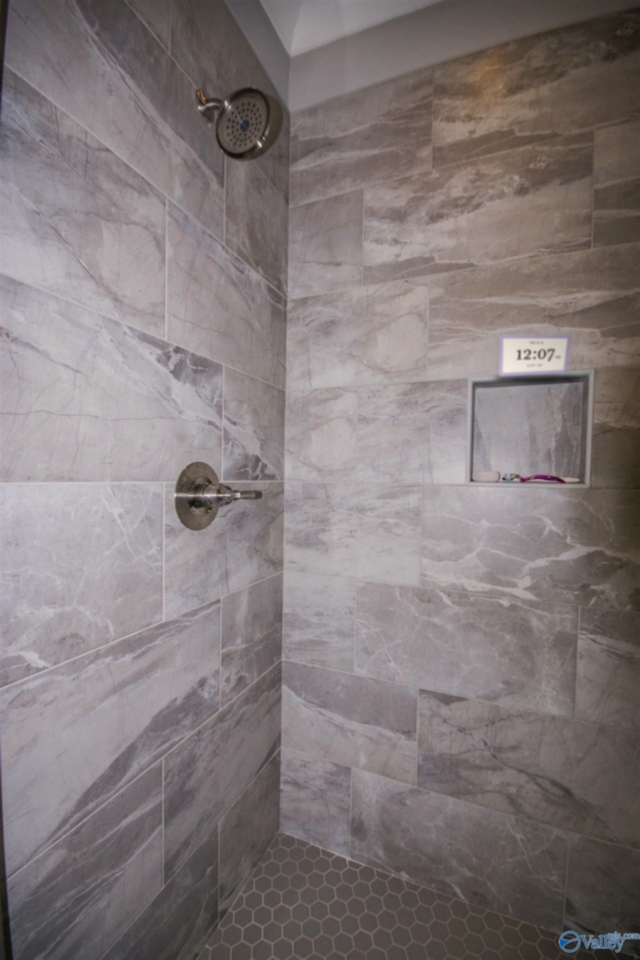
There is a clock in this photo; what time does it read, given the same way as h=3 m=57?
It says h=12 m=7
